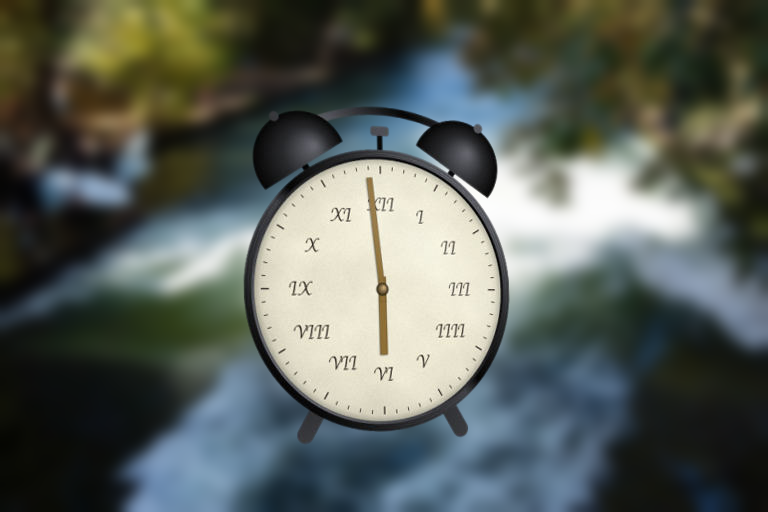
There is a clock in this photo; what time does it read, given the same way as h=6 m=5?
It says h=5 m=59
